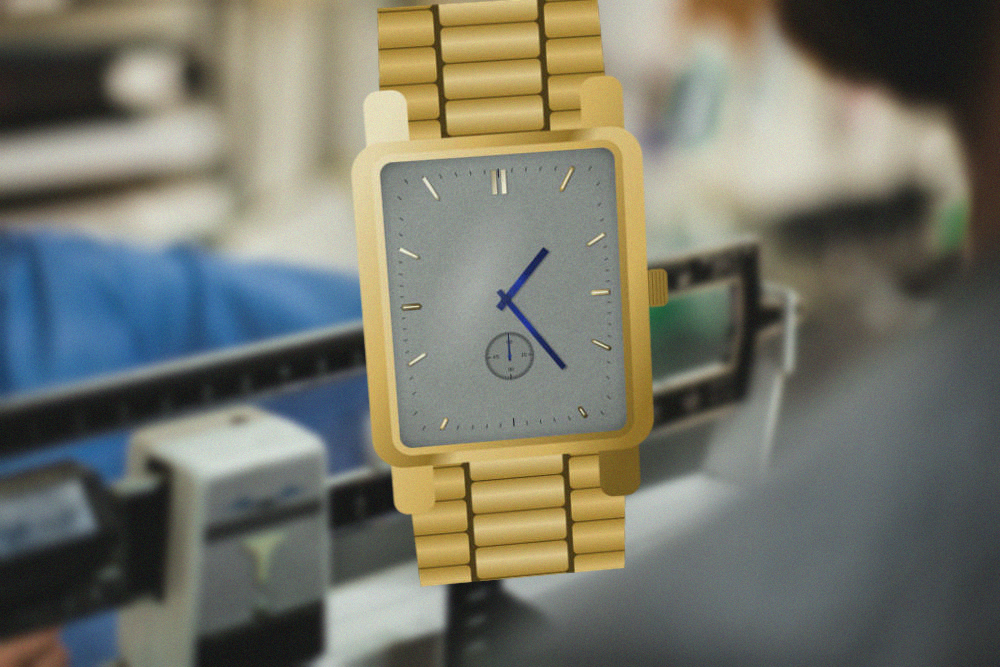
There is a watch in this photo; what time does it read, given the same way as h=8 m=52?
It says h=1 m=24
